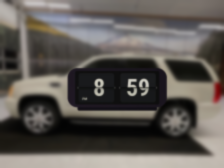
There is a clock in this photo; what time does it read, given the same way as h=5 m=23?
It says h=8 m=59
